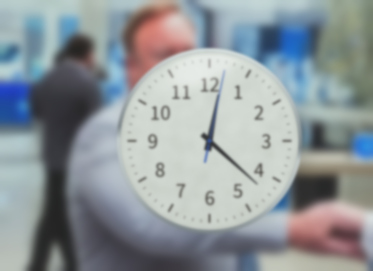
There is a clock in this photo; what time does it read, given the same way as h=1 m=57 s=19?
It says h=12 m=22 s=2
